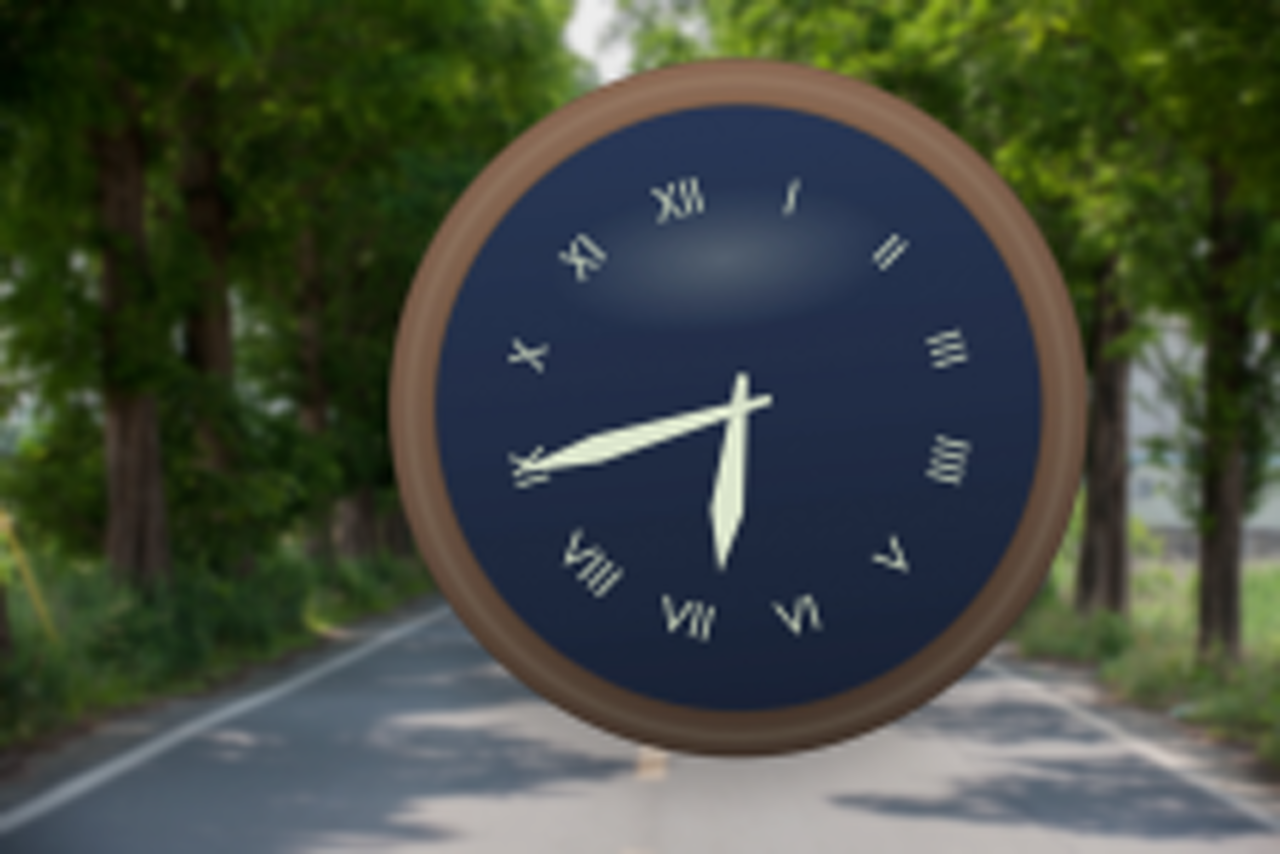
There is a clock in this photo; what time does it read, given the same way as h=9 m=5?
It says h=6 m=45
